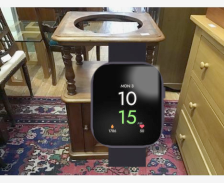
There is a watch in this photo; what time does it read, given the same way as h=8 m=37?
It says h=10 m=15
